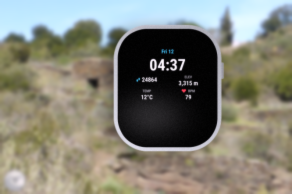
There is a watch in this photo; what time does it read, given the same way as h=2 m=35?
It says h=4 m=37
